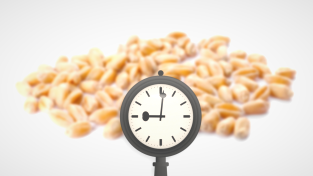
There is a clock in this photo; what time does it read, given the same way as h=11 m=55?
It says h=9 m=1
